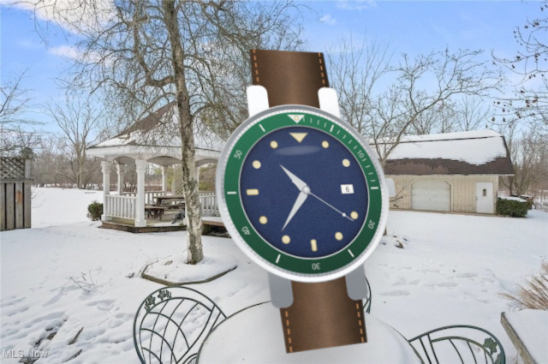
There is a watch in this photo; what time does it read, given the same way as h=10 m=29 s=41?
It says h=10 m=36 s=21
